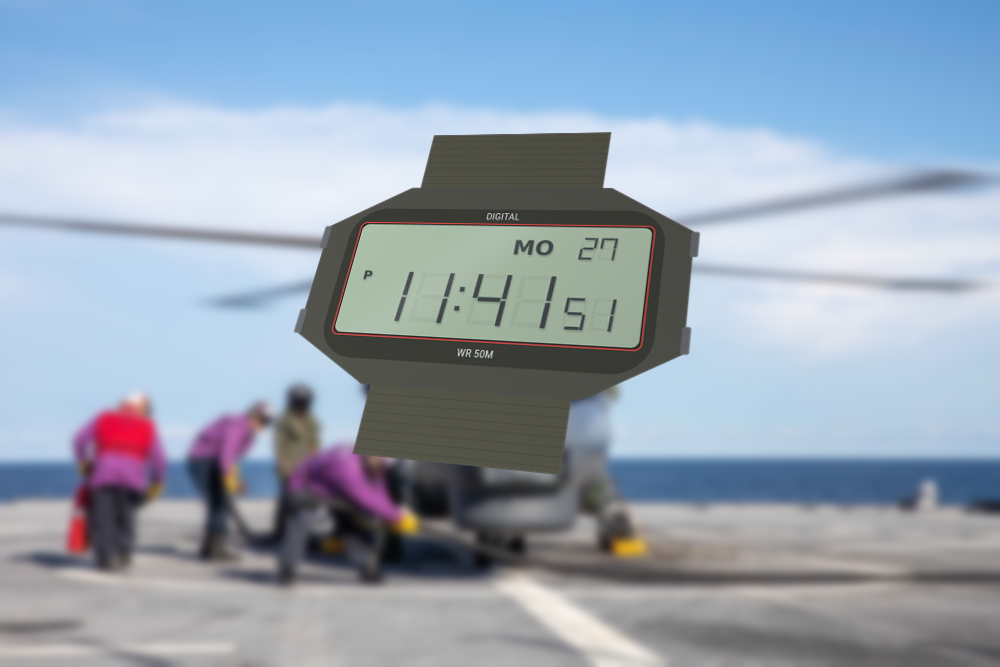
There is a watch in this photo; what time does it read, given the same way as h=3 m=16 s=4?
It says h=11 m=41 s=51
